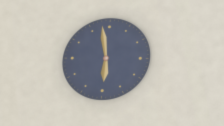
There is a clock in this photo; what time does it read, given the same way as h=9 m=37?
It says h=5 m=58
